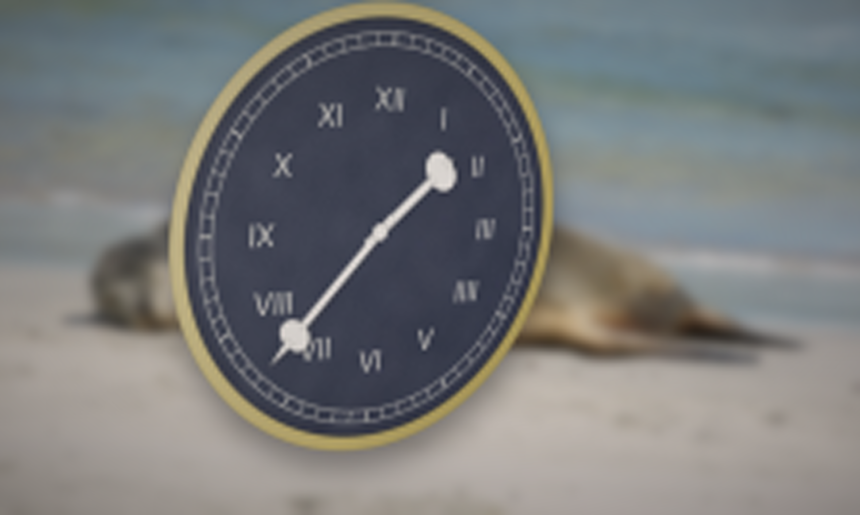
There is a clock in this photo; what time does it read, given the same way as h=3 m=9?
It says h=1 m=37
